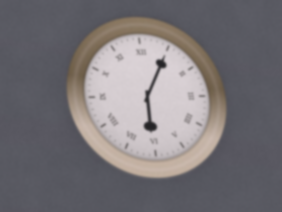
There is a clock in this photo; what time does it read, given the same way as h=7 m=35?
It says h=6 m=5
